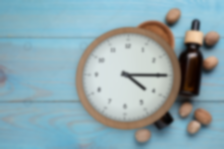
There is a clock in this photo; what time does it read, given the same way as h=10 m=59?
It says h=4 m=15
